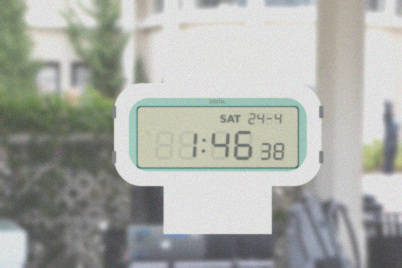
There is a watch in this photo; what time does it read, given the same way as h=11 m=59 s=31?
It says h=1 m=46 s=38
